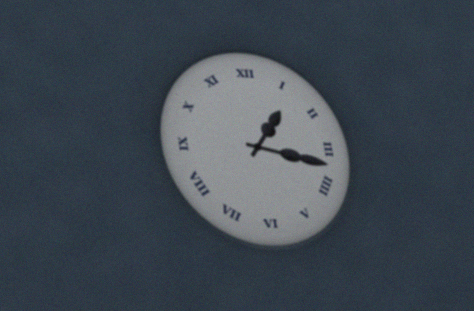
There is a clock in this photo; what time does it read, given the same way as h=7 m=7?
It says h=1 m=17
